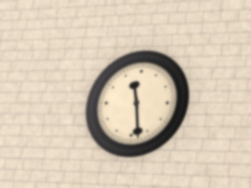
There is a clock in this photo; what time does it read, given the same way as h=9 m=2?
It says h=11 m=28
